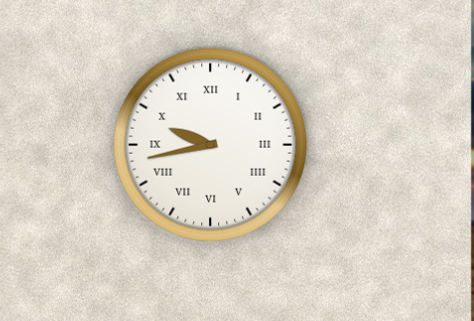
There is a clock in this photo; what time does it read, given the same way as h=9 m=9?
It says h=9 m=43
